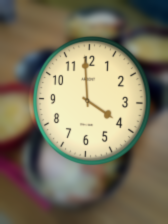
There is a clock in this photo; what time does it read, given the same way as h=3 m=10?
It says h=3 m=59
